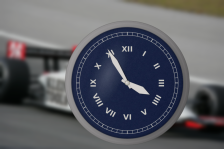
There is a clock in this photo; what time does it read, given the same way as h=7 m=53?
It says h=3 m=55
